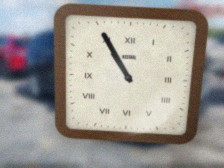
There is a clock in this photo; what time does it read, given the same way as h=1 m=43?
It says h=10 m=55
